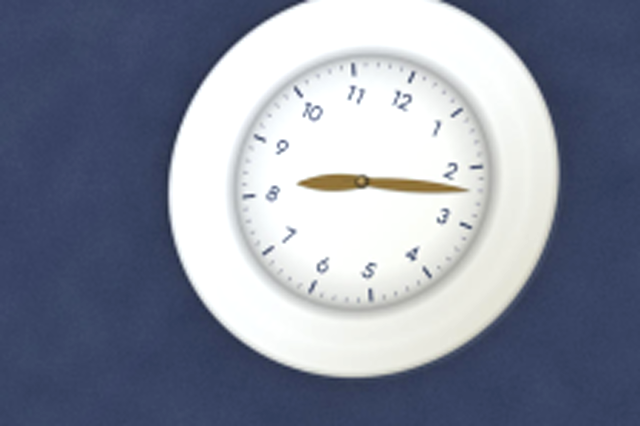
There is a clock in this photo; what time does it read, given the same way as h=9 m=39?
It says h=8 m=12
